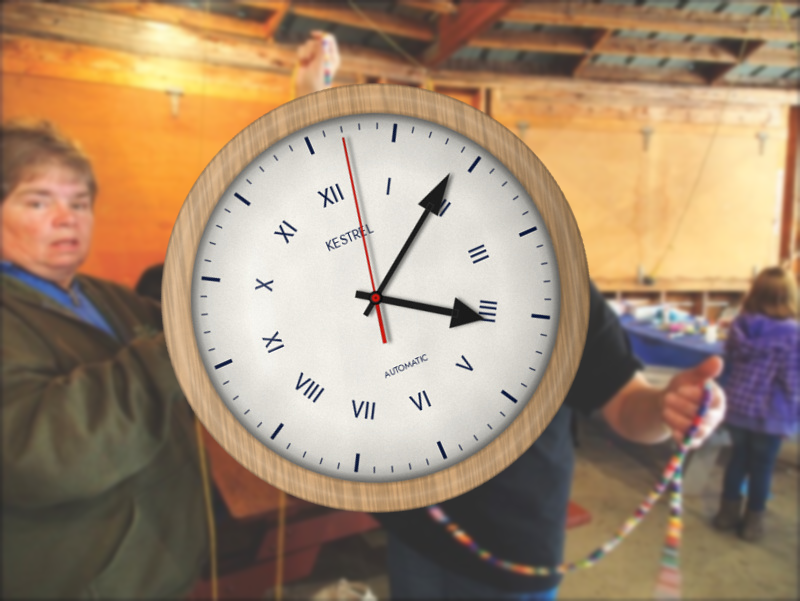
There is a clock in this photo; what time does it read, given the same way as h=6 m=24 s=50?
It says h=4 m=9 s=2
